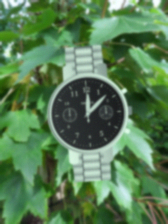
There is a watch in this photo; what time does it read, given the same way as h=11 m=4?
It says h=12 m=8
